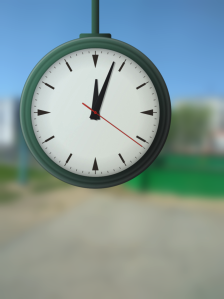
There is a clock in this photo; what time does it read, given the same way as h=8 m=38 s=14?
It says h=12 m=3 s=21
